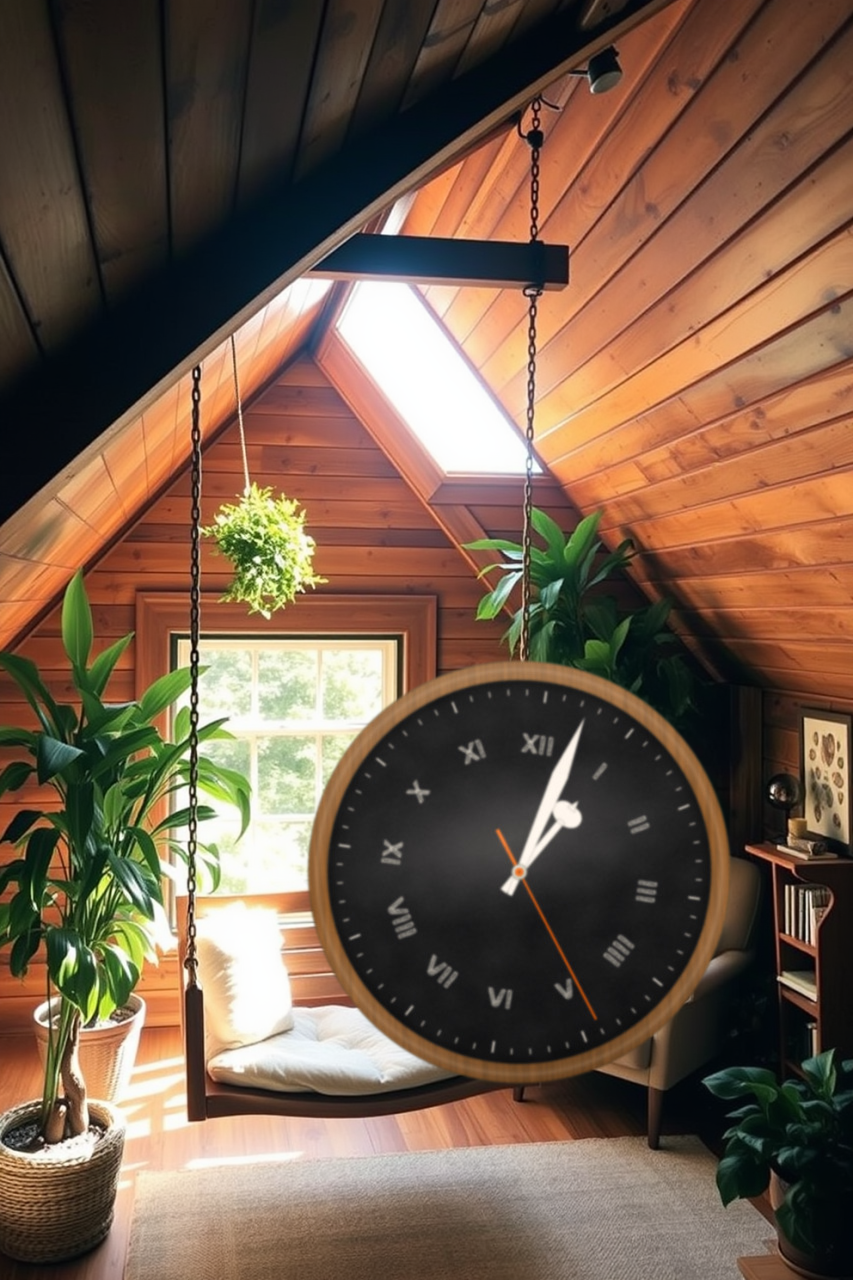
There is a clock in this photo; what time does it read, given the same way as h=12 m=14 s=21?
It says h=1 m=2 s=24
